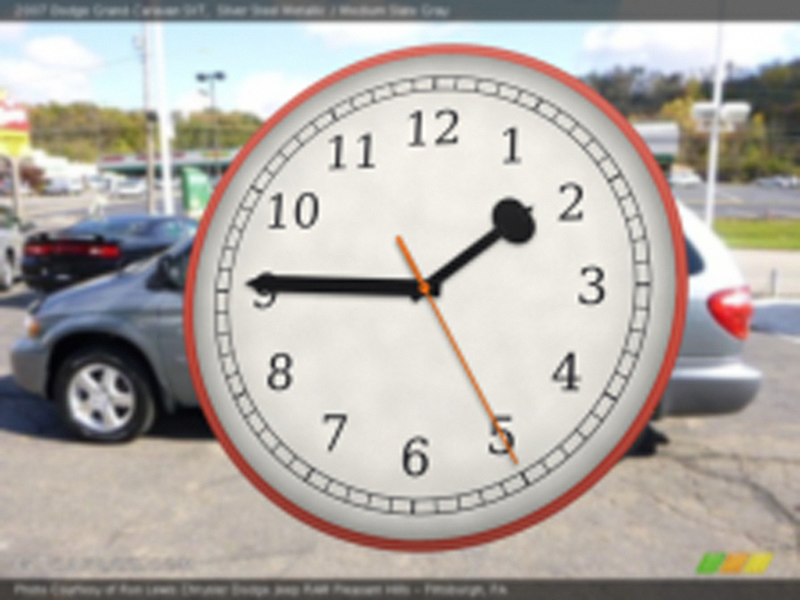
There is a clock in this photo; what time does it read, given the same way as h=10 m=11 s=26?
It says h=1 m=45 s=25
